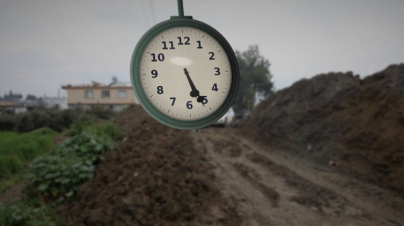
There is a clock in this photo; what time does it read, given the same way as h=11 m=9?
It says h=5 m=26
